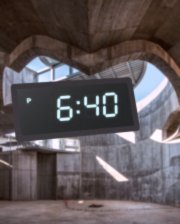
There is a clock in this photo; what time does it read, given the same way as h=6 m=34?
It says h=6 m=40
